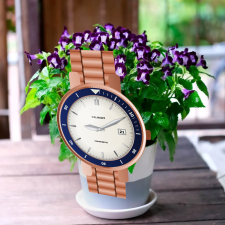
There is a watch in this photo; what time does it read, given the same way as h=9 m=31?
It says h=9 m=10
